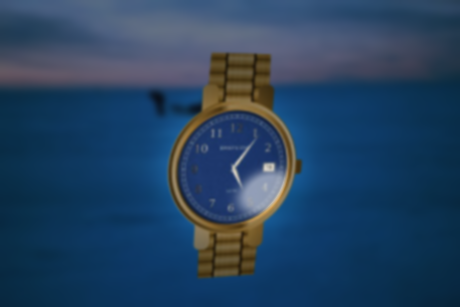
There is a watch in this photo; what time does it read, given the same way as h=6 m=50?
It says h=5 m=6
